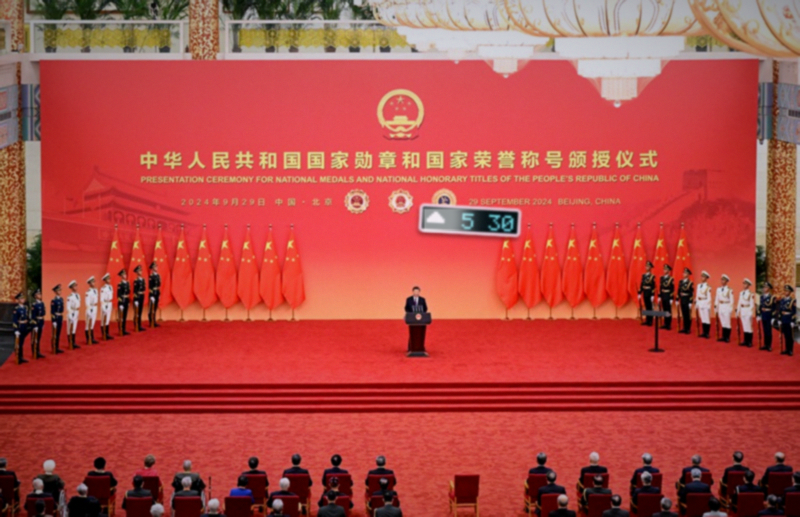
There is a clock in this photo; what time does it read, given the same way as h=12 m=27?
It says h=5 m=30
